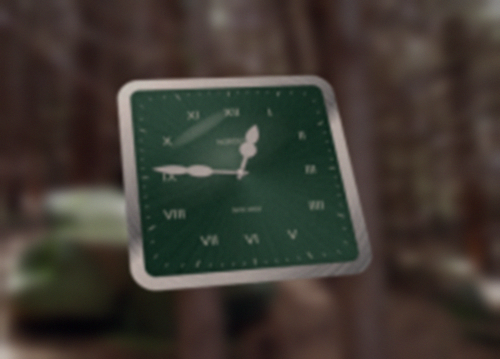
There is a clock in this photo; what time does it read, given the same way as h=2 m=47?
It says h=12 m=46
